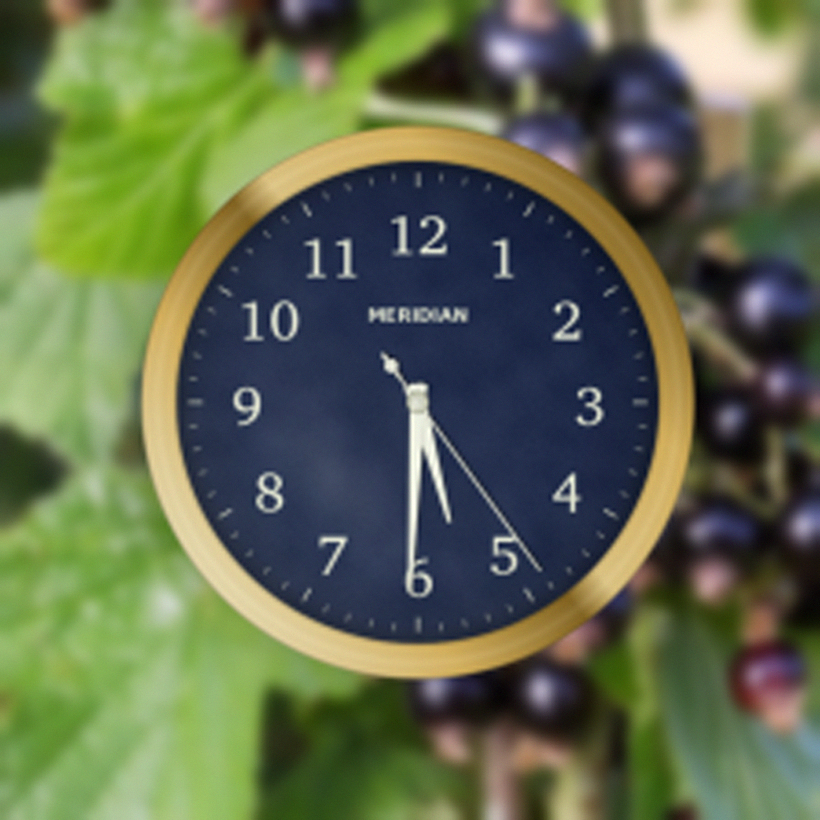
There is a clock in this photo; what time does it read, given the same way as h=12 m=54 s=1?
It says h=5 m=30 s=24
